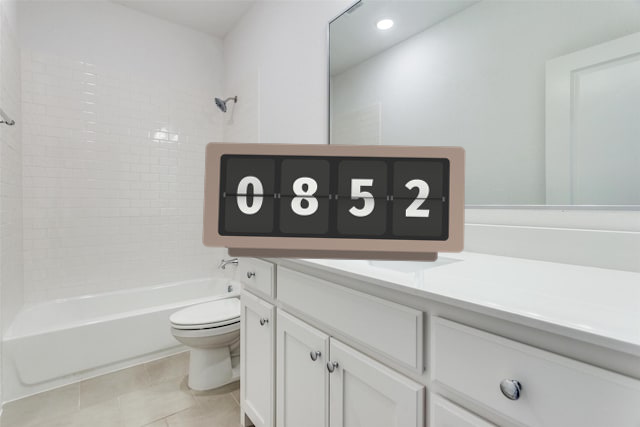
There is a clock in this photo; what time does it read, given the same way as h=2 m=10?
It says h=8 m=52
